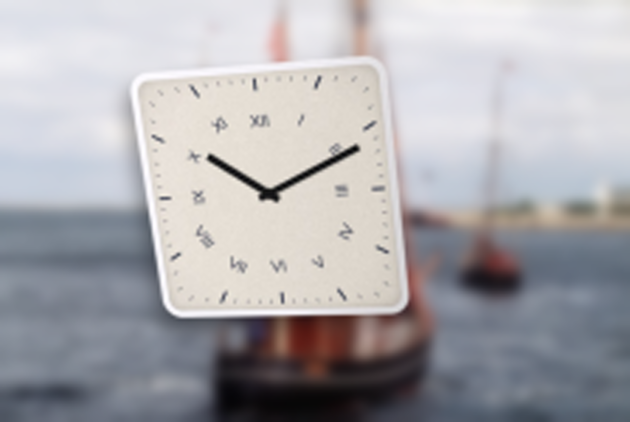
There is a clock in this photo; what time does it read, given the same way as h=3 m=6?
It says h=10 m=11
